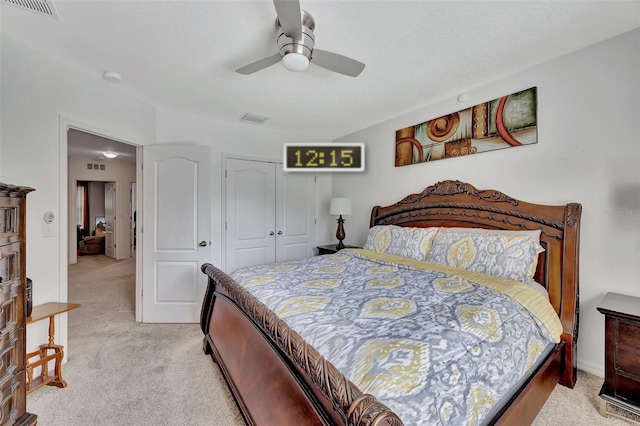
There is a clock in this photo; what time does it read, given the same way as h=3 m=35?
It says h=12 m=15
